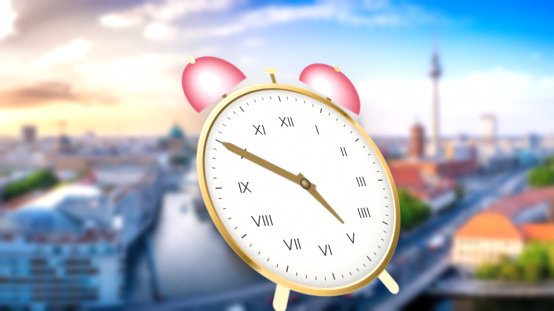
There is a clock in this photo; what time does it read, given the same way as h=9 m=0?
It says h=4 m=50
